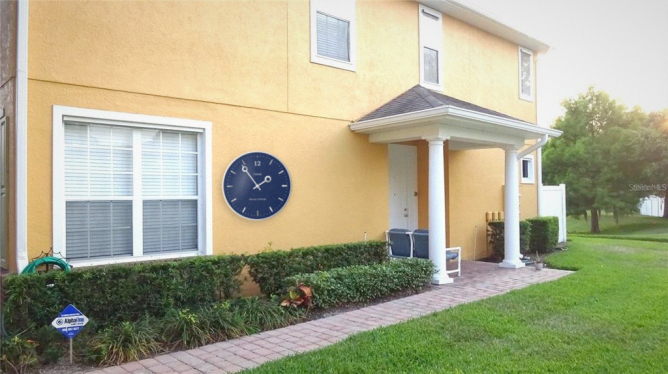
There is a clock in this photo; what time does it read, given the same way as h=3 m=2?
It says h=1 m=54
